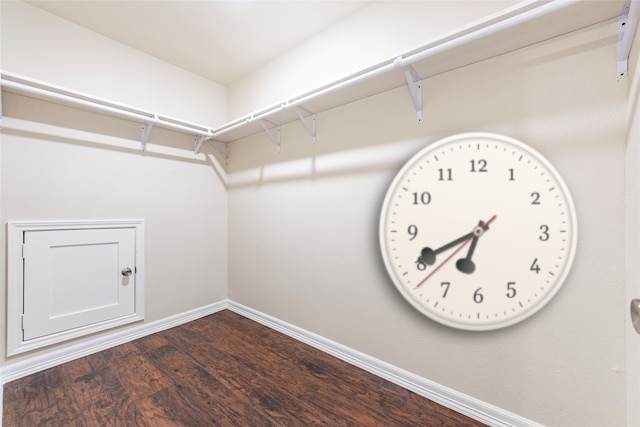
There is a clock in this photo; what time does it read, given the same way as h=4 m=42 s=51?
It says h=6 m=40 s=38
